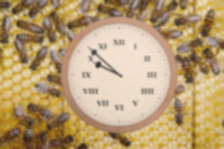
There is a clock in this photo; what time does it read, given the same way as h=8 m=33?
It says h=9 m=52
